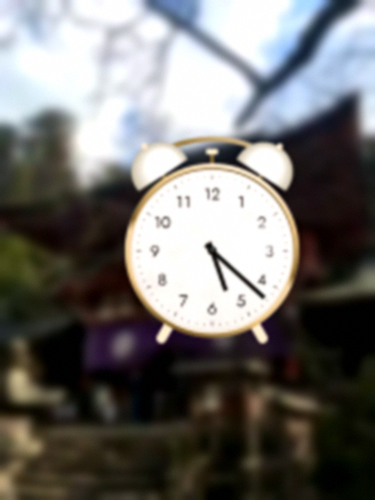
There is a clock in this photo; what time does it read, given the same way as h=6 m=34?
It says h=5 m=22
